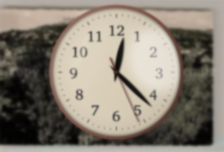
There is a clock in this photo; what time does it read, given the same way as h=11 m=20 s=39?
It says h=12 m=22 s=26
